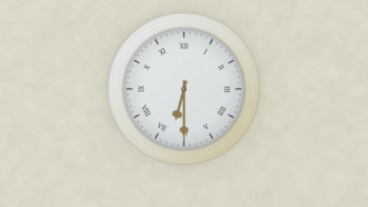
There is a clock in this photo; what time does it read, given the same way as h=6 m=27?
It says h=6 m=30
